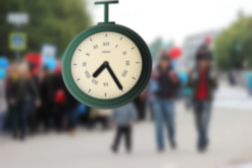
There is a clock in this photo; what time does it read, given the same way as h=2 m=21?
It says h=7 m=25
